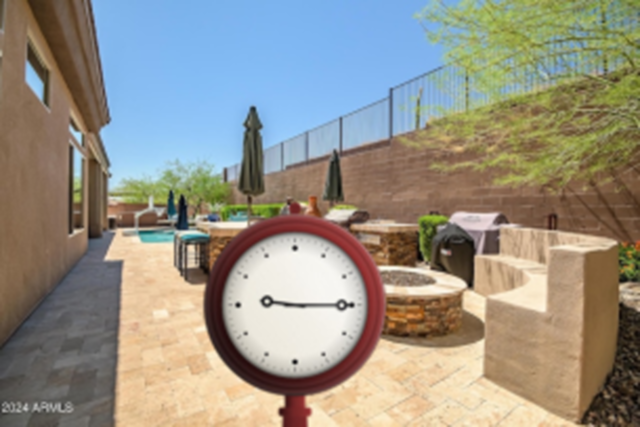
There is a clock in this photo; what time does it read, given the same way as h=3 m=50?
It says h=9 m=15
